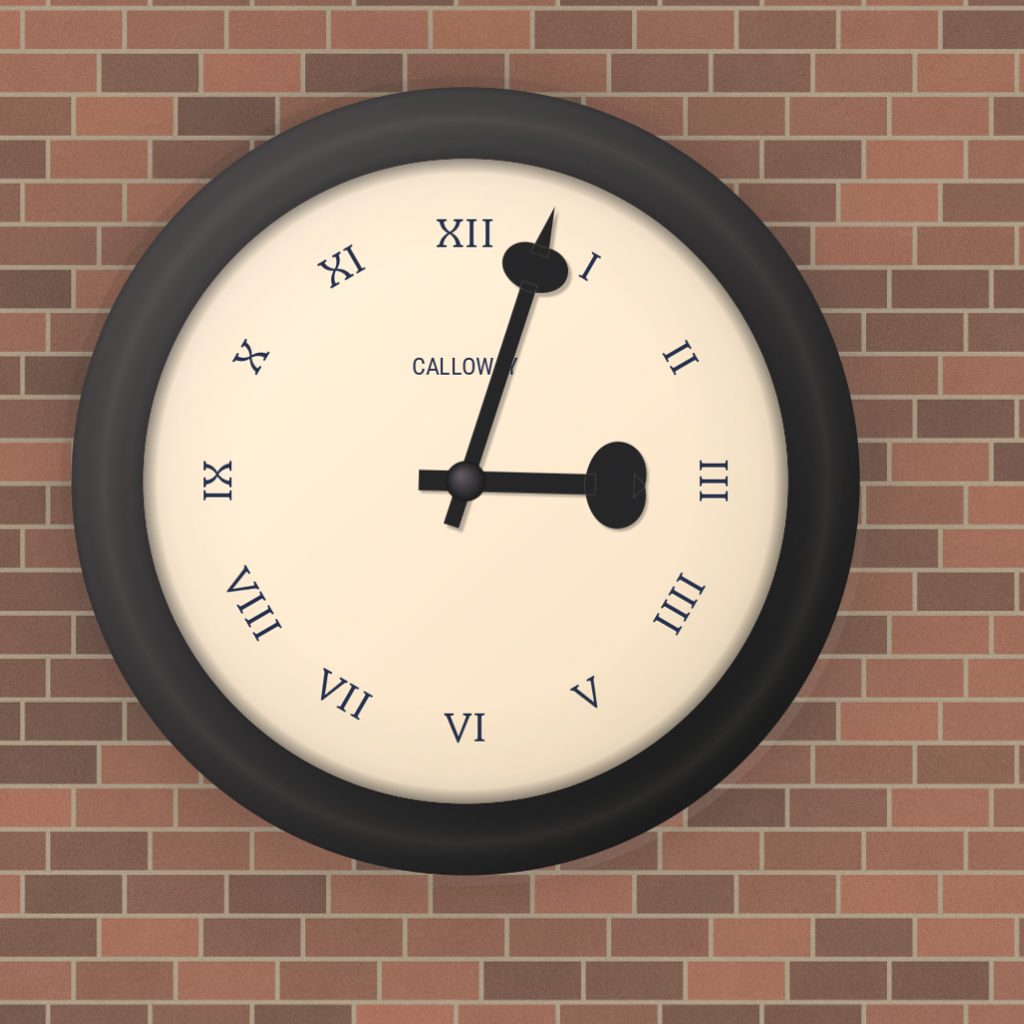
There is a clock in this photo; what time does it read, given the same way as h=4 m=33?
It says h=3 m=3
